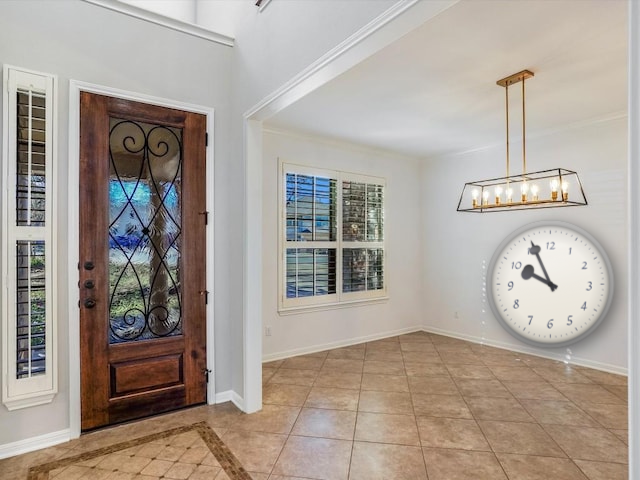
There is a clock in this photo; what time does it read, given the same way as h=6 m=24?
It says h=9 m=56
